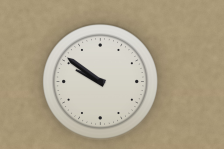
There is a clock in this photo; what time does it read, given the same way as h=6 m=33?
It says h=9 m=51
